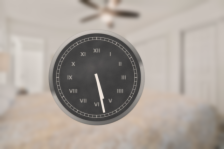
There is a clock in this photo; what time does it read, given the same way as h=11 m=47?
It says h=5 m=28
